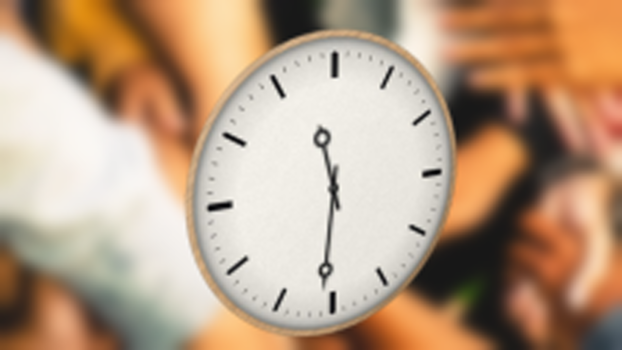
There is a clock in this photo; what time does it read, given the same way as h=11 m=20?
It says h=11 m=31
